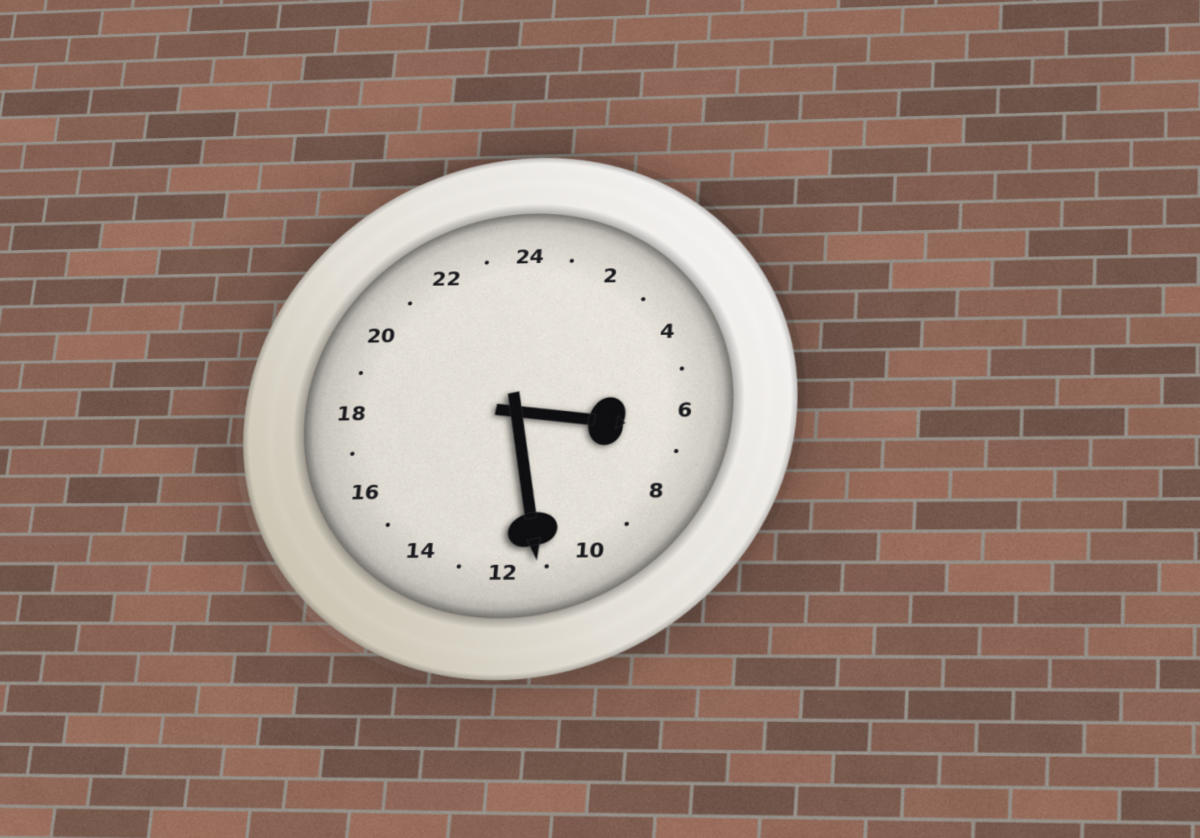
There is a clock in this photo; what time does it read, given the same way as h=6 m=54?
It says h=6 m=28
